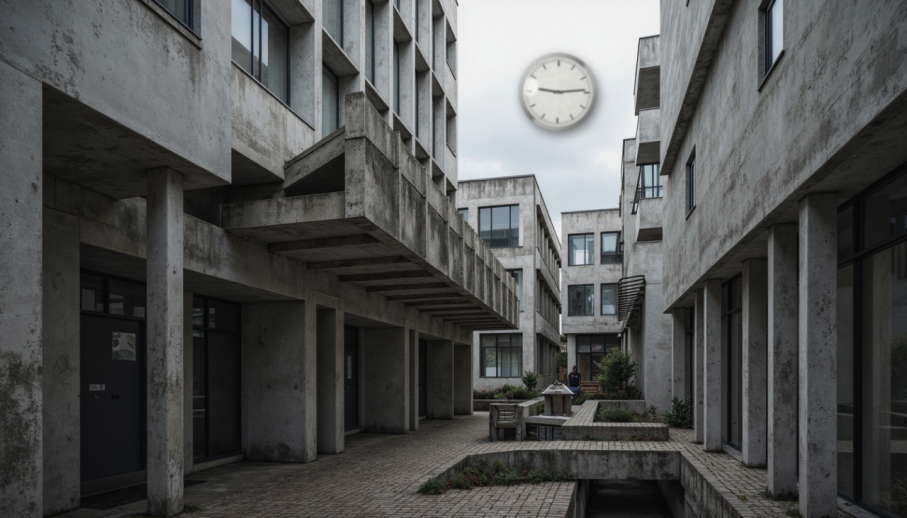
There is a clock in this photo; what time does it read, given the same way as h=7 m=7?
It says h=9 m=14
